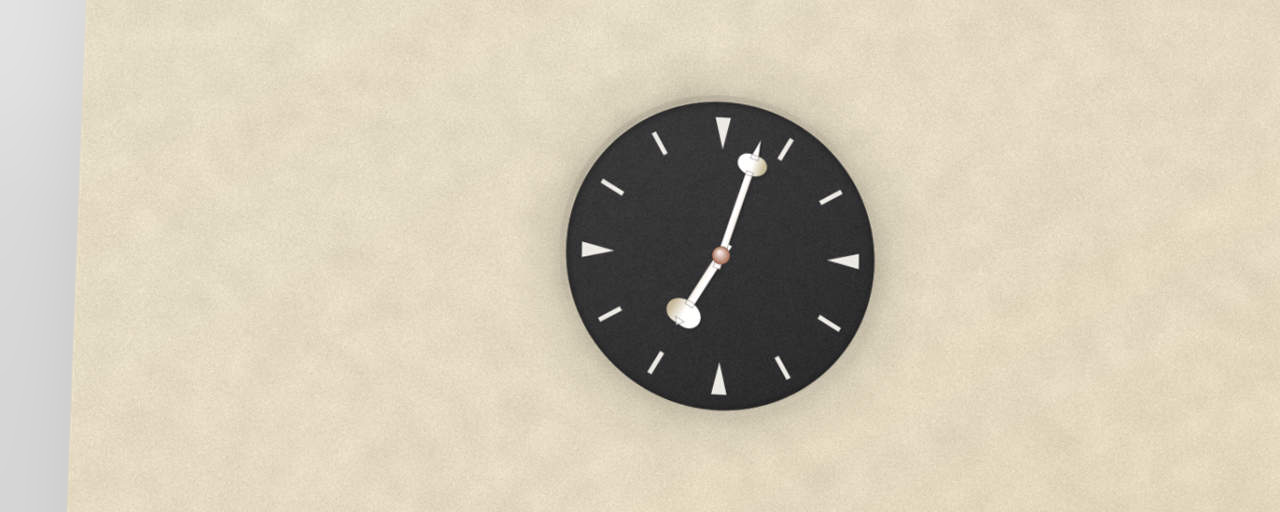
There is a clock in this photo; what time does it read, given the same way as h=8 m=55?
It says h=7 m=3
